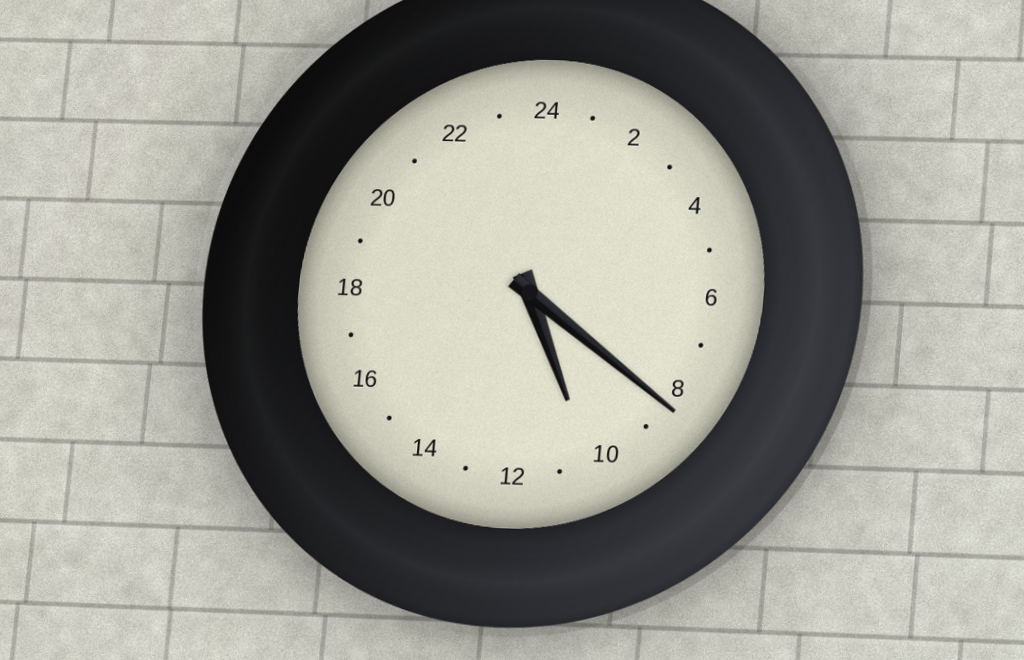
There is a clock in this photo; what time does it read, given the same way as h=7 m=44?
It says h=10 m=21
